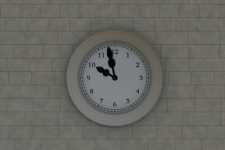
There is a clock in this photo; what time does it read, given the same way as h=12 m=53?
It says h=9 m=58
